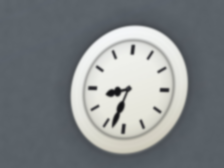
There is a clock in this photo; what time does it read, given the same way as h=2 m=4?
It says h=8 m=33
